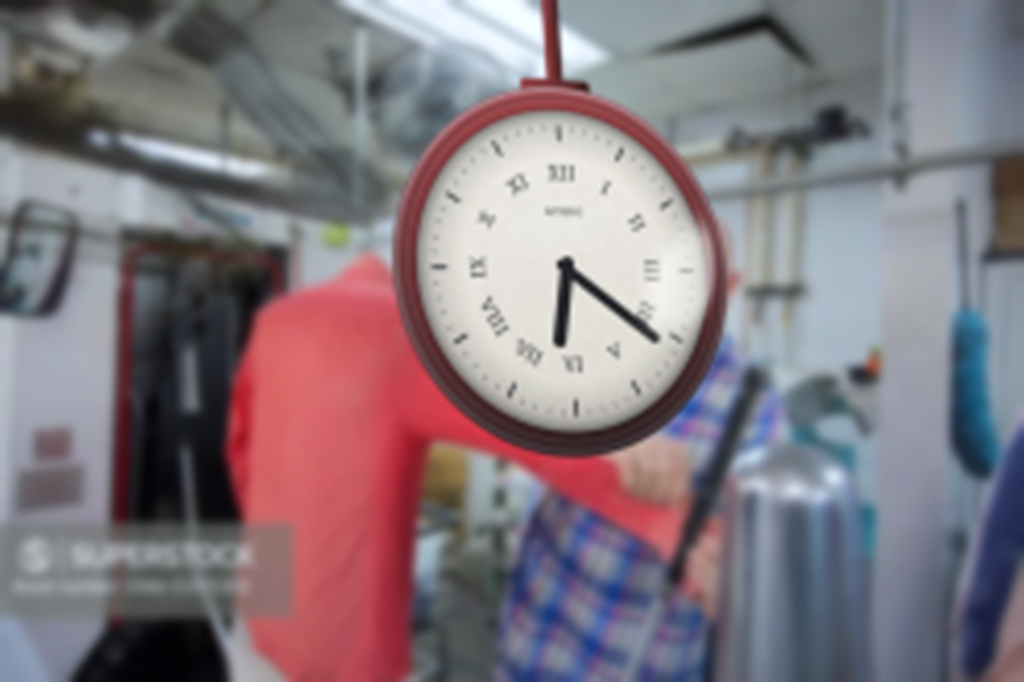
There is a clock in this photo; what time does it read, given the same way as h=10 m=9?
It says h=6 m=21
